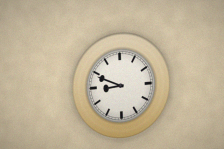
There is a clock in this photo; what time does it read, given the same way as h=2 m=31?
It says h=8 m=49
